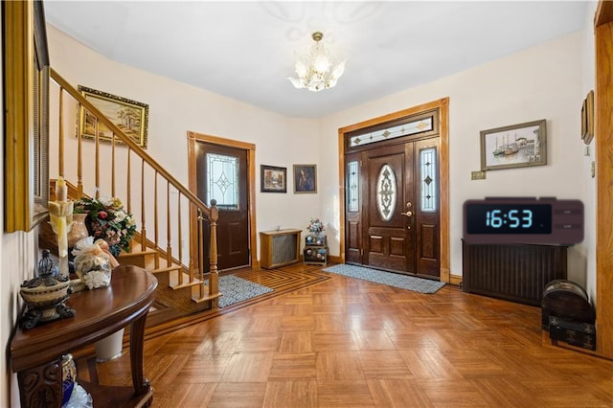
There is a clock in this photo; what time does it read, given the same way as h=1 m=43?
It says h=16 m=53
